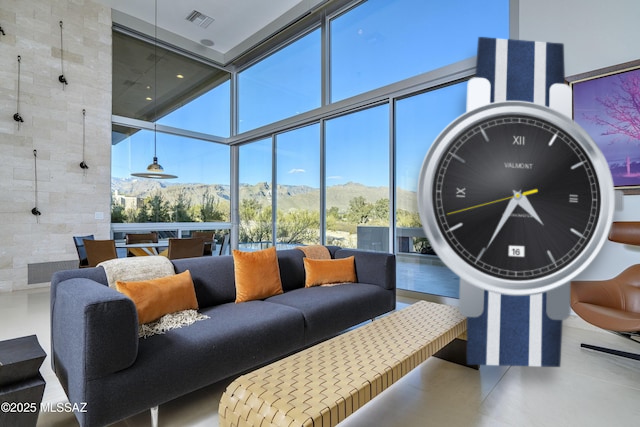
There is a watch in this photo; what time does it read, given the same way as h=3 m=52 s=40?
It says h=4 m=34 s=42
